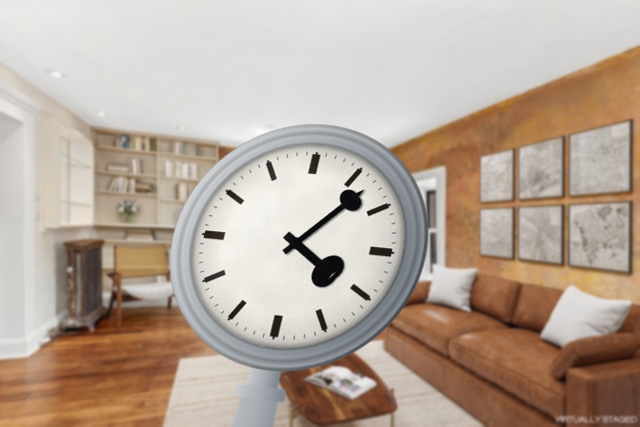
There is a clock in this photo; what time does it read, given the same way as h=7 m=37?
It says h=4 m=7
